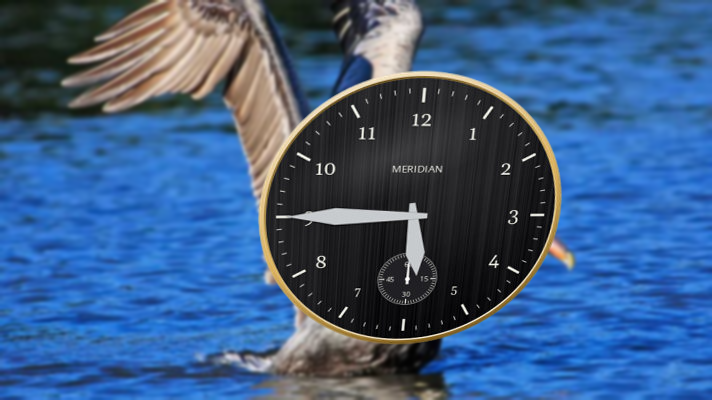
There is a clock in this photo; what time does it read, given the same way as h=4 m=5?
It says h=5 m=45
